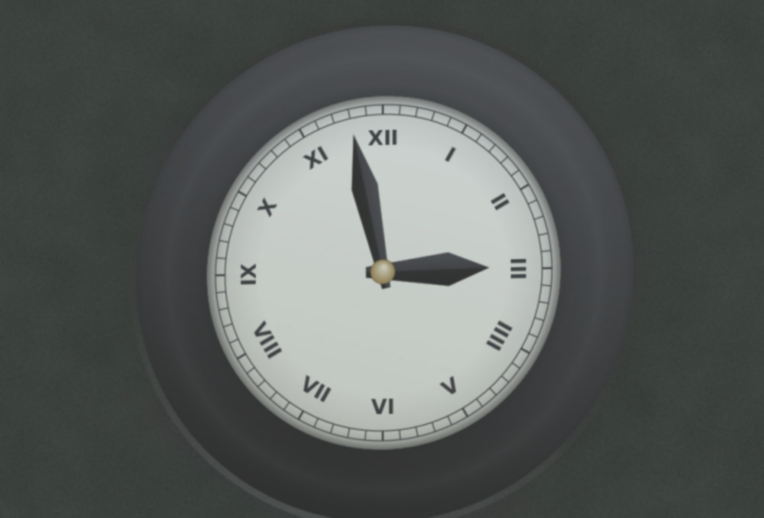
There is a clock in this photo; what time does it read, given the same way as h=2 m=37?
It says h=2 m=58
